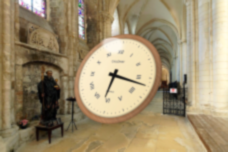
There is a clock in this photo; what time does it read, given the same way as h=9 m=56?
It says h=6 m=17
